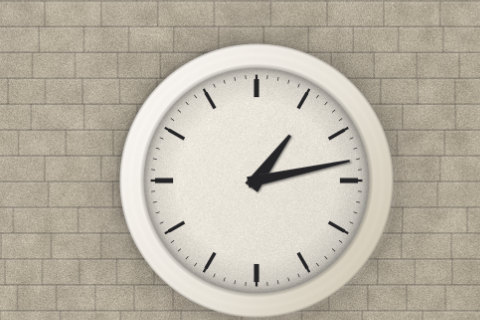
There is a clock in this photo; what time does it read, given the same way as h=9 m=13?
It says h=1 m=13
